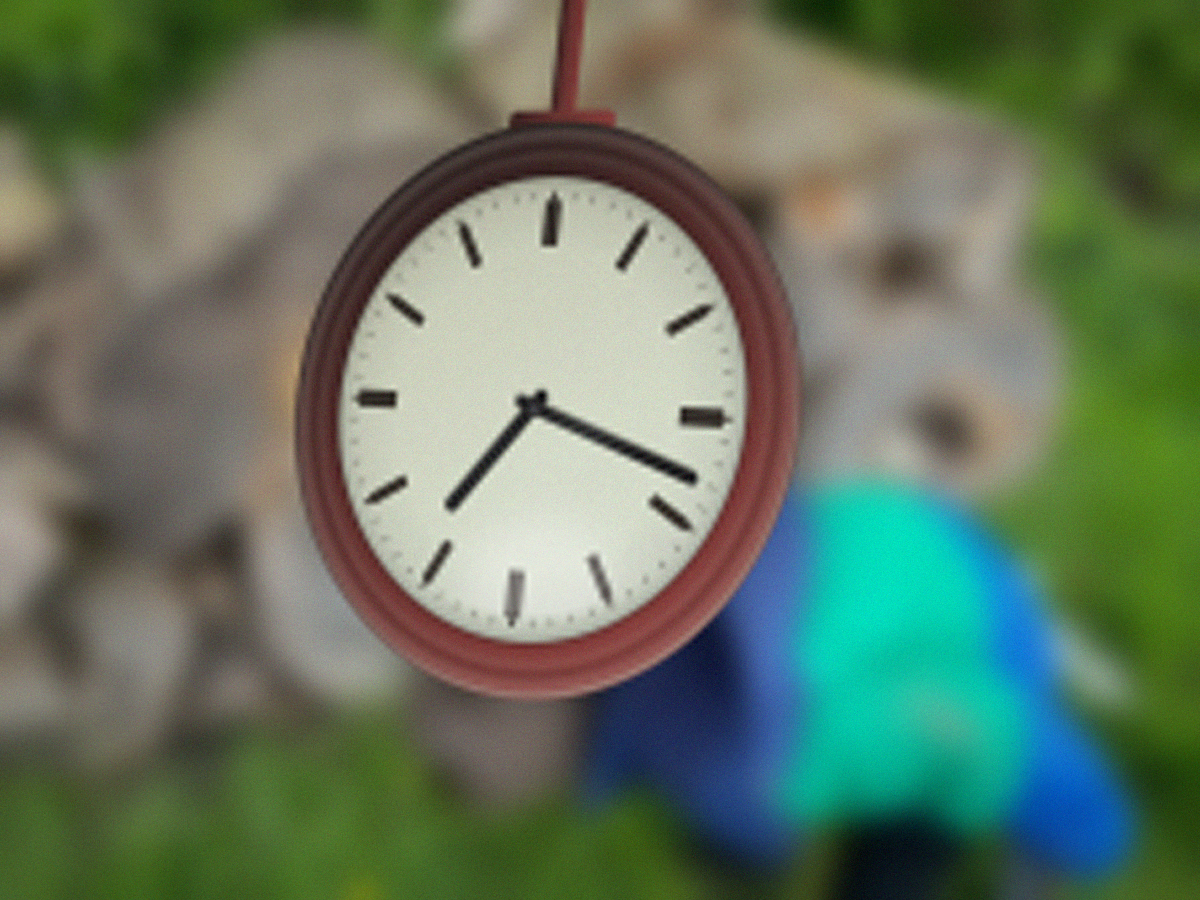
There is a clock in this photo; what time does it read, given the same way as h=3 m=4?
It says h=7 m=18
